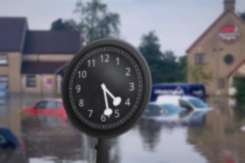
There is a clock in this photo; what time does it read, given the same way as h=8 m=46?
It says h=4 m=28
